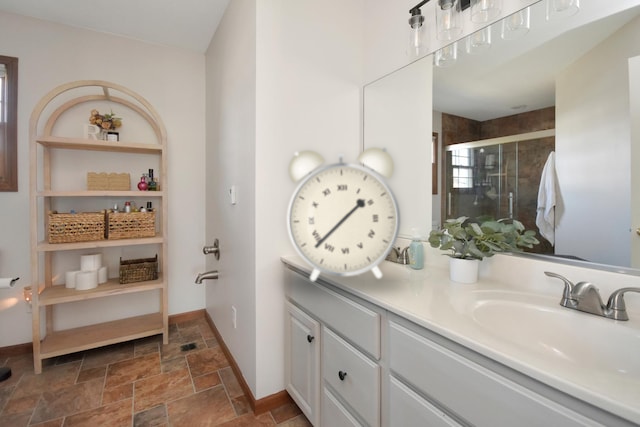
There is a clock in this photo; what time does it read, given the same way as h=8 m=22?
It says h=1 m=38
